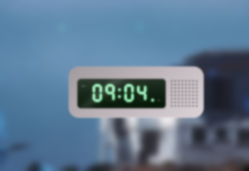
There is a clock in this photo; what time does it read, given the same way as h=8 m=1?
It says h=9 m=4
